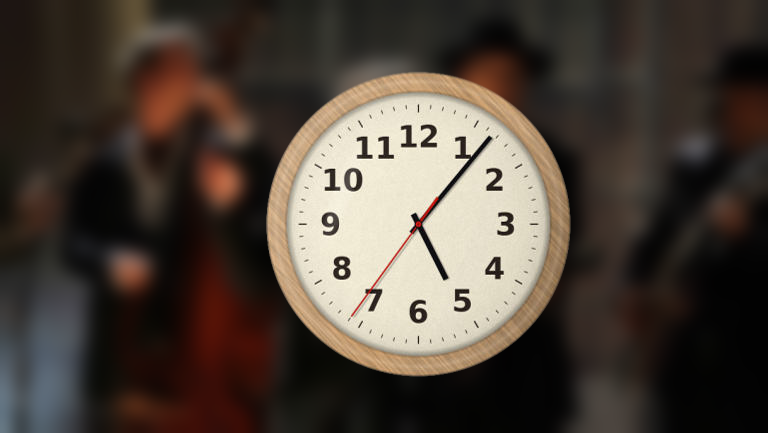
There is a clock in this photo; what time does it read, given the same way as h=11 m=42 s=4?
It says h=5 m=6 s=36
